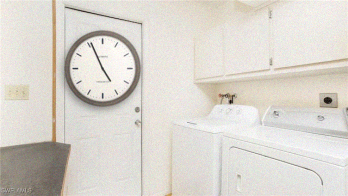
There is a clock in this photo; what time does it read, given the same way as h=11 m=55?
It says h=4 m=56
